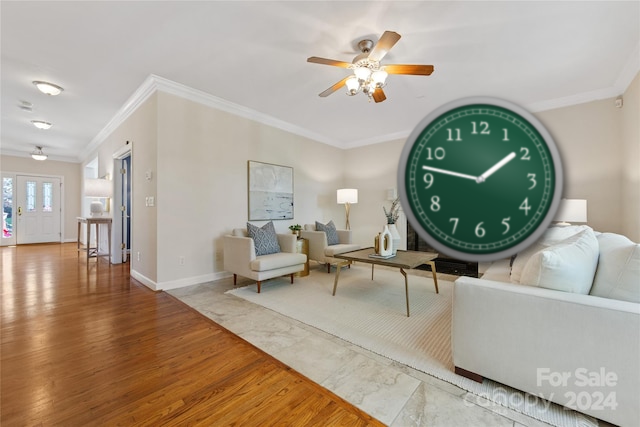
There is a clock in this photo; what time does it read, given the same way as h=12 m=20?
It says h=1 m=47
